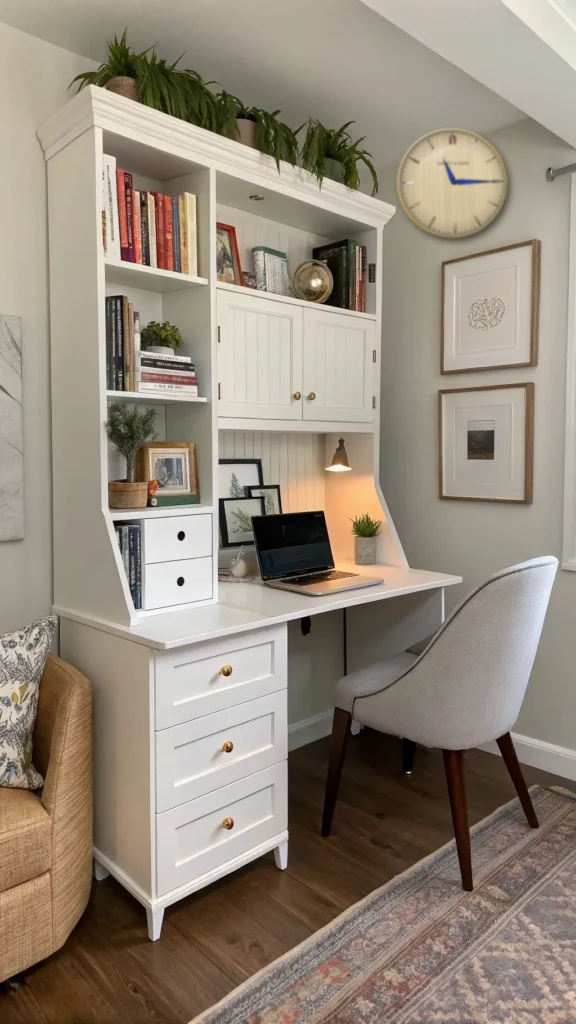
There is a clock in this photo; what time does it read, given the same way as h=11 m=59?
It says h=11 m=15
